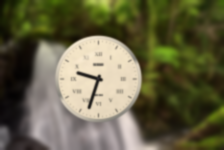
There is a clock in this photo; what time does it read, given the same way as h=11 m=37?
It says h=9 m=33
